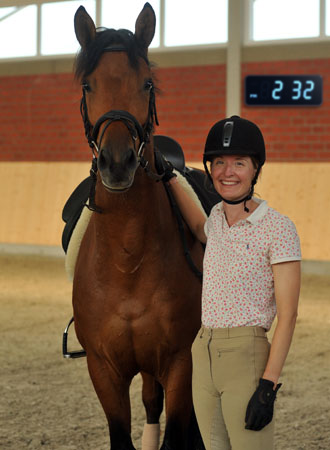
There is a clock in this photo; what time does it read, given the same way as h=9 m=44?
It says h=2 m=32
